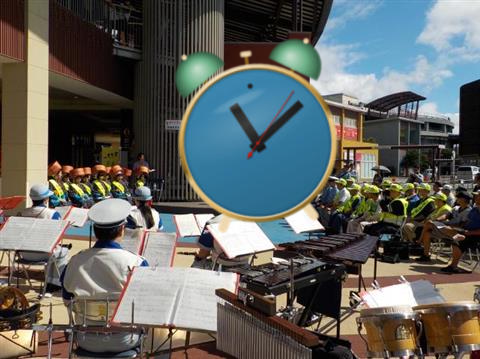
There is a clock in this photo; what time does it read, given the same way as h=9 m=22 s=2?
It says h=11 m=9 s=7
